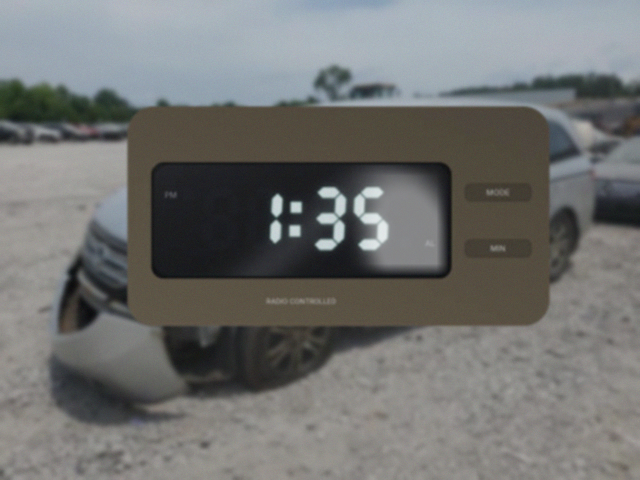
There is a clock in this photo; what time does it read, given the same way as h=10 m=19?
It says h=1 m=35
